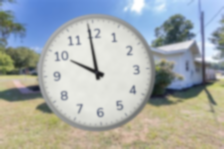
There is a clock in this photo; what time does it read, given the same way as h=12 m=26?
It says h=9 m=59
